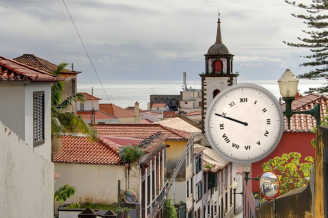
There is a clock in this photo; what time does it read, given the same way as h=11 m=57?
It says h=9 m=49
